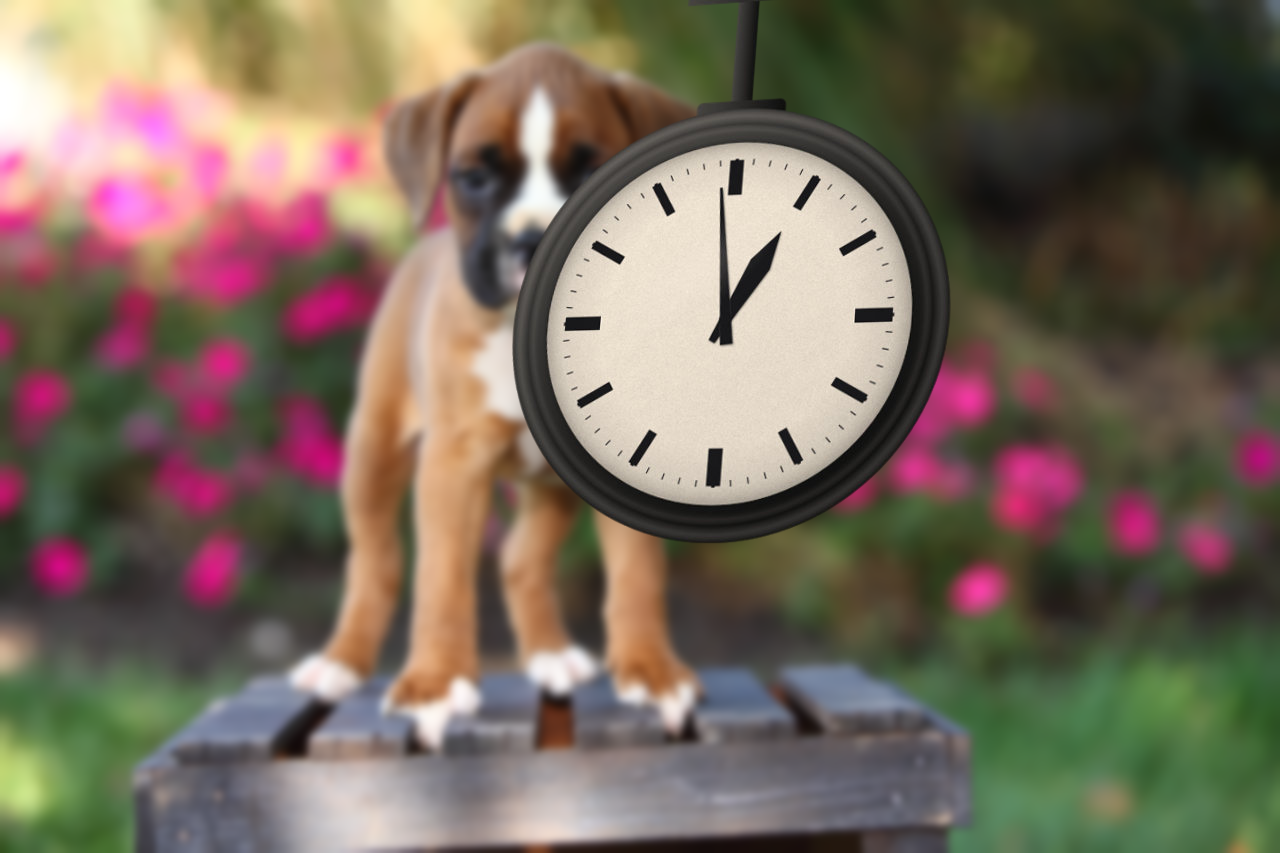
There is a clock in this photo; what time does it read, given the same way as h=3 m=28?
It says h=12 m=59
